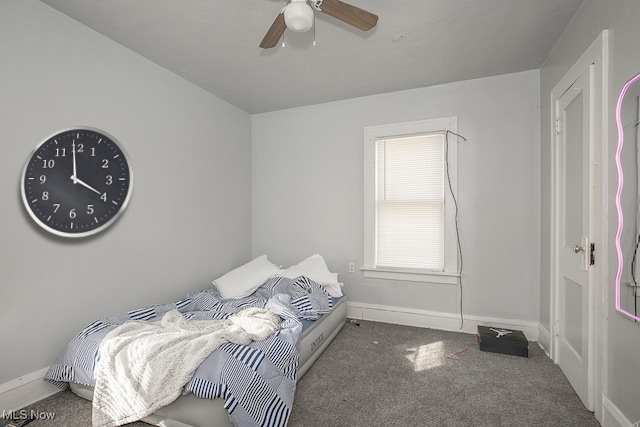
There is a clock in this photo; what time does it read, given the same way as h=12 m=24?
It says h=3 m=59
